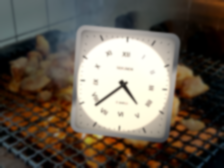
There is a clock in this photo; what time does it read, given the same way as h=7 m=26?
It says h=4 m=38
